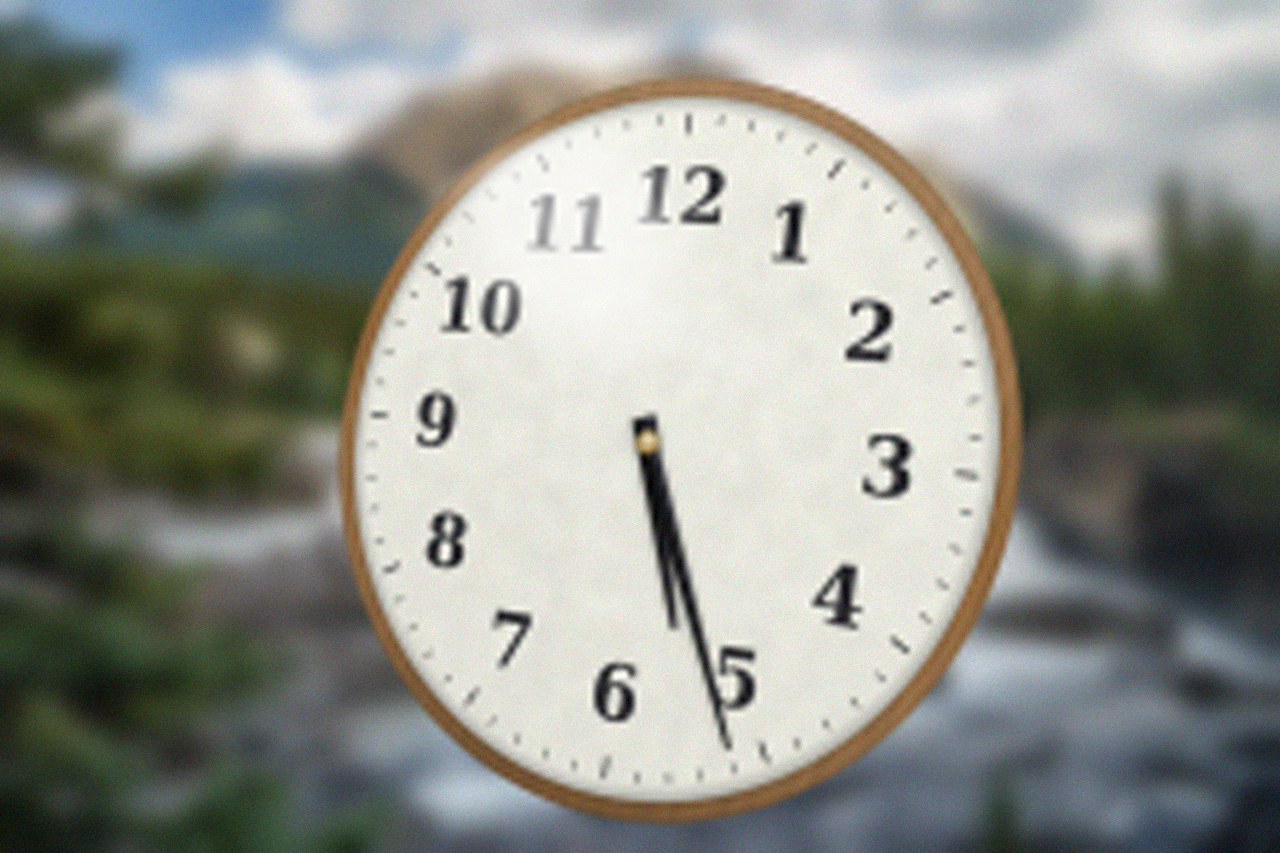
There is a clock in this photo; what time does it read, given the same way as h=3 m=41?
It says h=5 m=26
